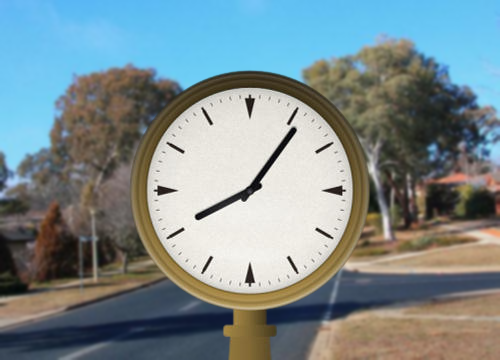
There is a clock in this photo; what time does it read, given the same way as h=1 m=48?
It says h=8 m=6
